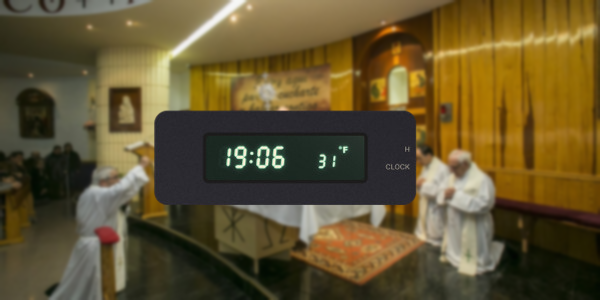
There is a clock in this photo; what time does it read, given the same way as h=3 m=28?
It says h=19 m=6
